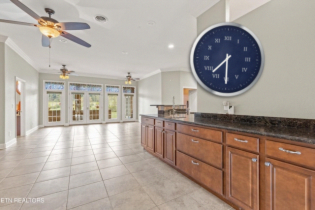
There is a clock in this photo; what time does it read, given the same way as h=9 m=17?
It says h=7 m=30
